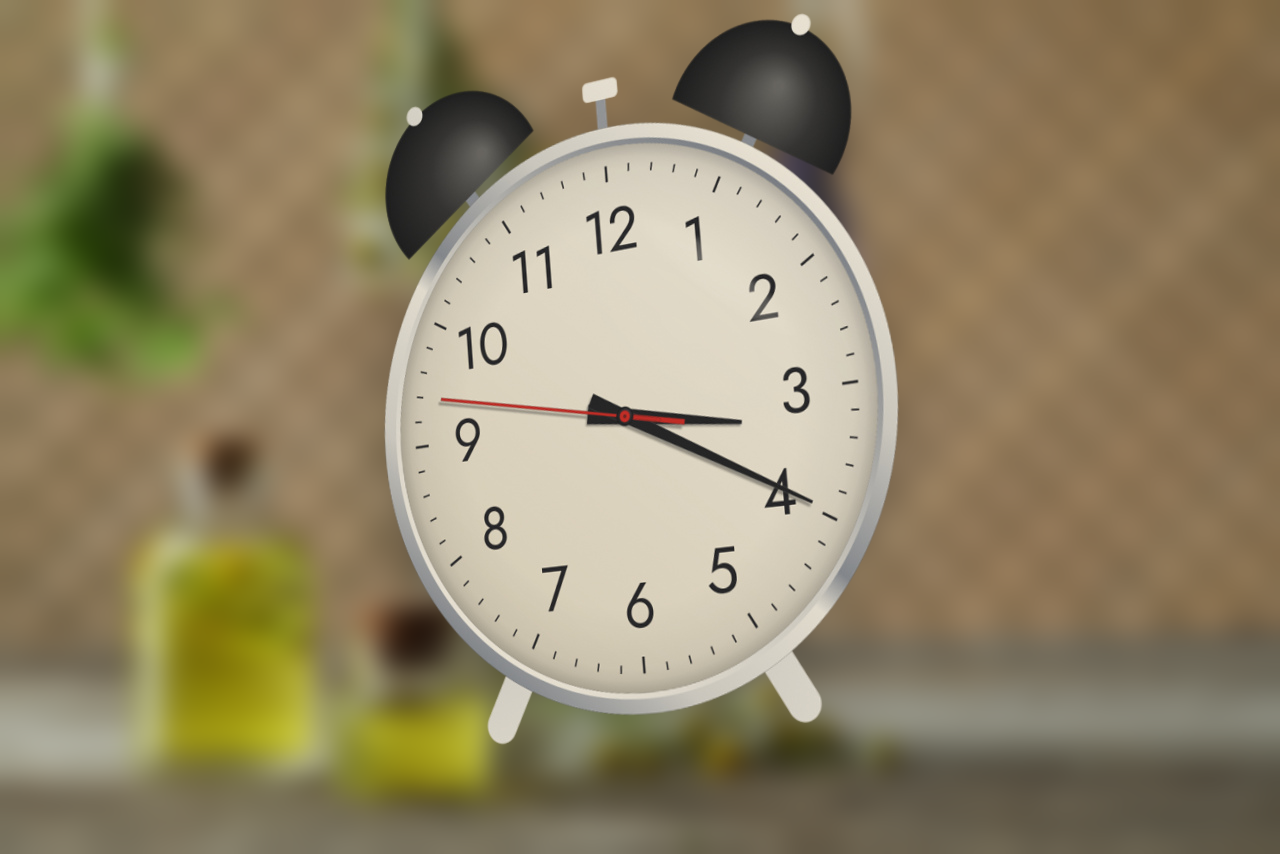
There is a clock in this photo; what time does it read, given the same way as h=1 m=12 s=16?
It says h=3 m=19 s=47
